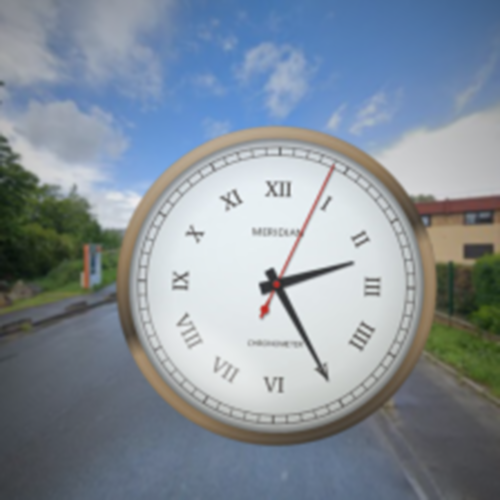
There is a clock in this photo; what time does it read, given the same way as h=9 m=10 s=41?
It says h=2 m=25 s=4
